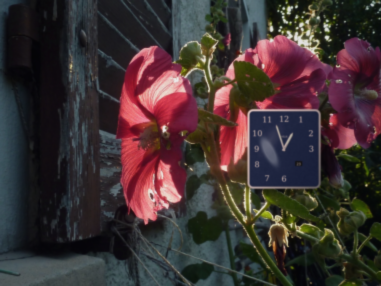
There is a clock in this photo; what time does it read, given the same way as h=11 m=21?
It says h=12 m=57
